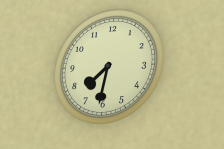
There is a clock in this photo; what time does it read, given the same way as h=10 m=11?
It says h=7 m=31
